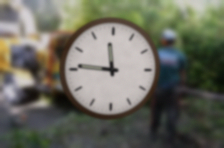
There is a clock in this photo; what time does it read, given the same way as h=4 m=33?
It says h=11 m=46
